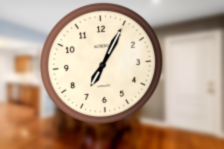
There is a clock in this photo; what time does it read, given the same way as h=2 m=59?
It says h=7 m=5
